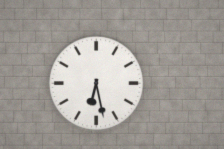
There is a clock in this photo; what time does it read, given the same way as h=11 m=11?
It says h=6 m=28
